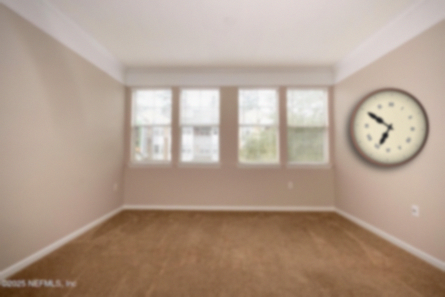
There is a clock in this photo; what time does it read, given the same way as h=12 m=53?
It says h=6 m=50
